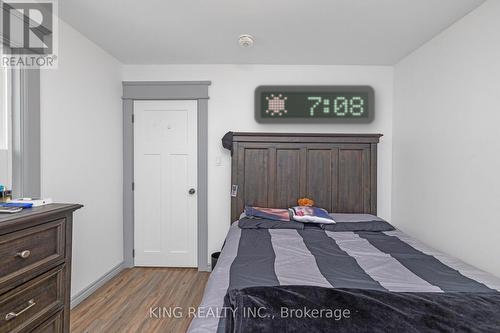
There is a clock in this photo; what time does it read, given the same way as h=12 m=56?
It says h=7 m=8
